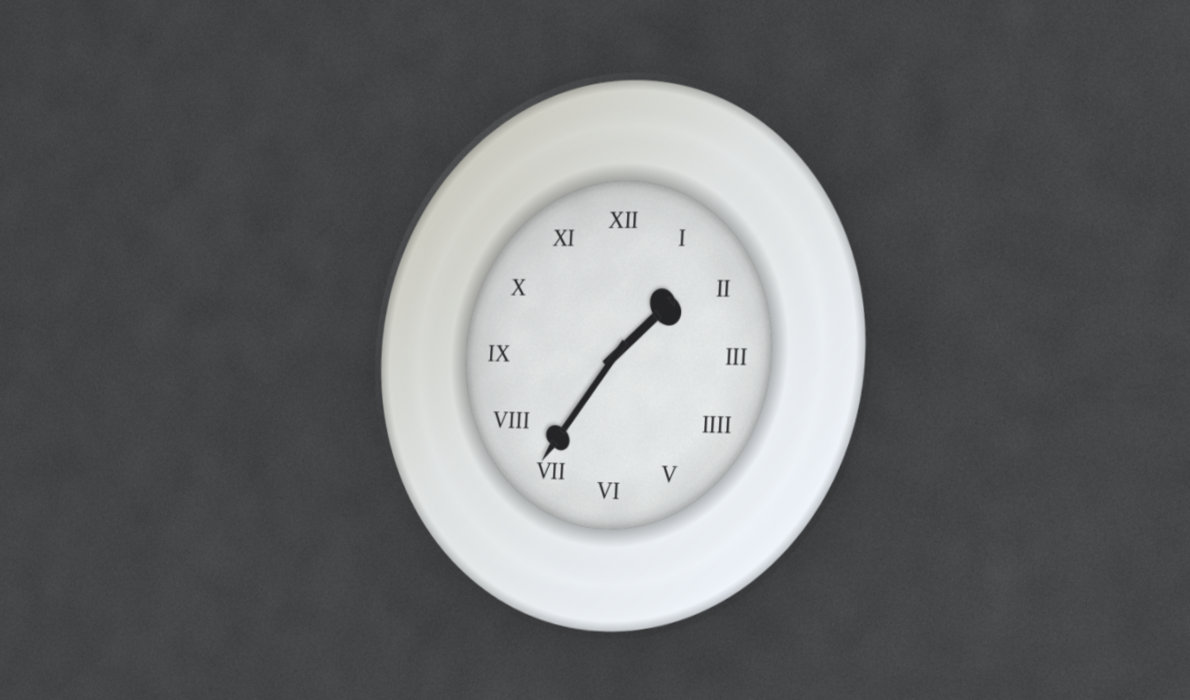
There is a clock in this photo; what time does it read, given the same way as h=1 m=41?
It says h=1 m=36
